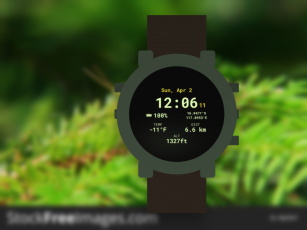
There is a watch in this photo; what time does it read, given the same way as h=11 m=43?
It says h=12 m=6
